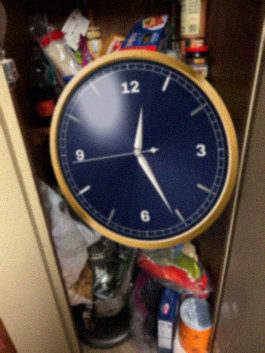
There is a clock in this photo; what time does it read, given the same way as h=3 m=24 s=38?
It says h=12 m=25 s=44
